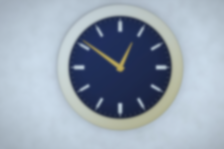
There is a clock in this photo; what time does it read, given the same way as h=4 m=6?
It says h=12 m=51
